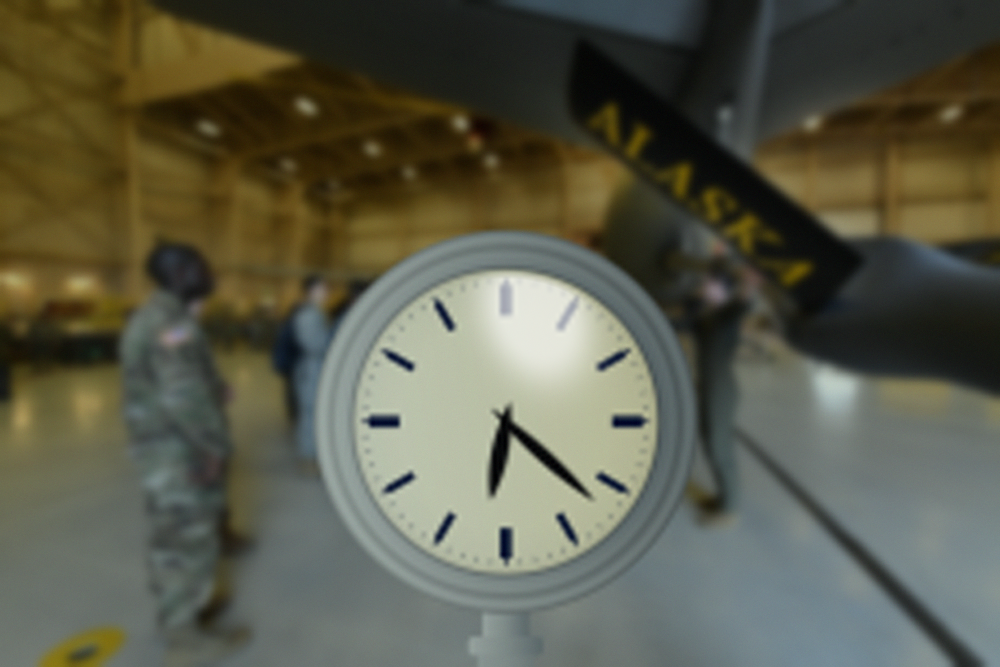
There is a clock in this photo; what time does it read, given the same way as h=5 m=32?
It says h=6 m=22
